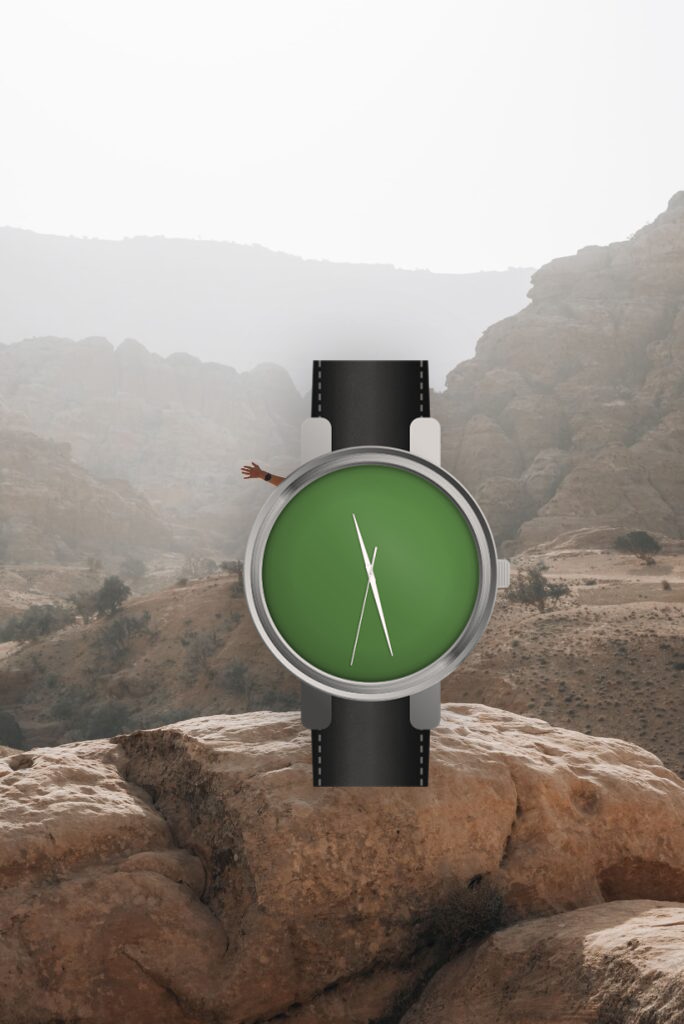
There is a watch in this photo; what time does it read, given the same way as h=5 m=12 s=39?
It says h=11 m=27 s=32
